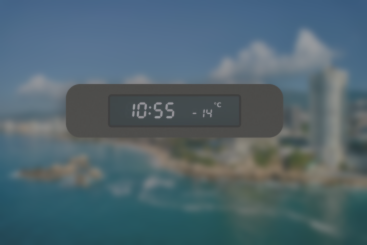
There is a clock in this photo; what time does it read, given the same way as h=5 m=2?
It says h=10 m=55
